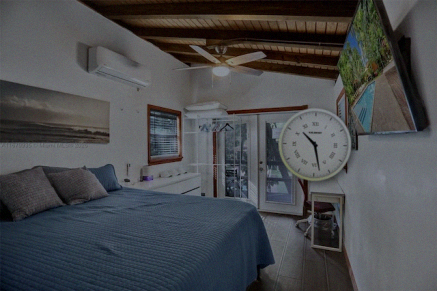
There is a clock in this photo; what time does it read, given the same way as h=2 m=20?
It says h=10 m=28
